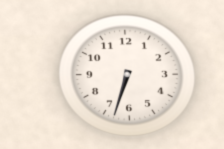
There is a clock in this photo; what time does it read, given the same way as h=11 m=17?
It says h=6 m=33
